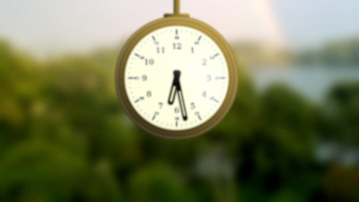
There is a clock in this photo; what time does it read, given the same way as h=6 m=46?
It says h=6 m=28
